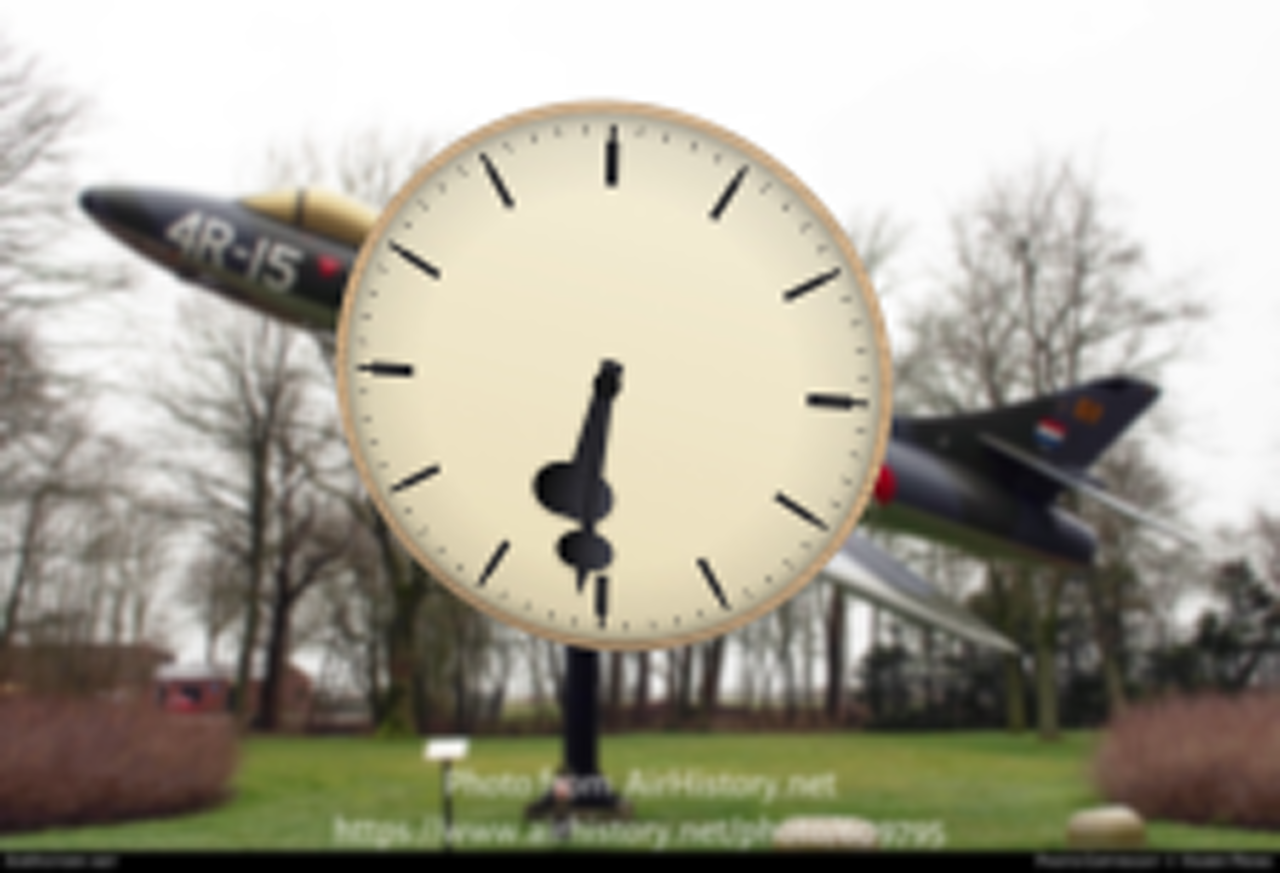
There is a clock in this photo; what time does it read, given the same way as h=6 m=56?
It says h=6 m=31
